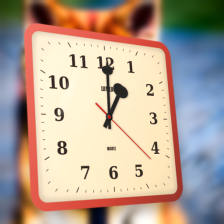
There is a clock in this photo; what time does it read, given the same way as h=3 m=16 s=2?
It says h=1 m=0 s=22
